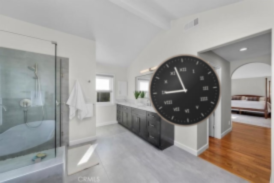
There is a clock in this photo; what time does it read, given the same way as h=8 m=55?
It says h=8 m=57
